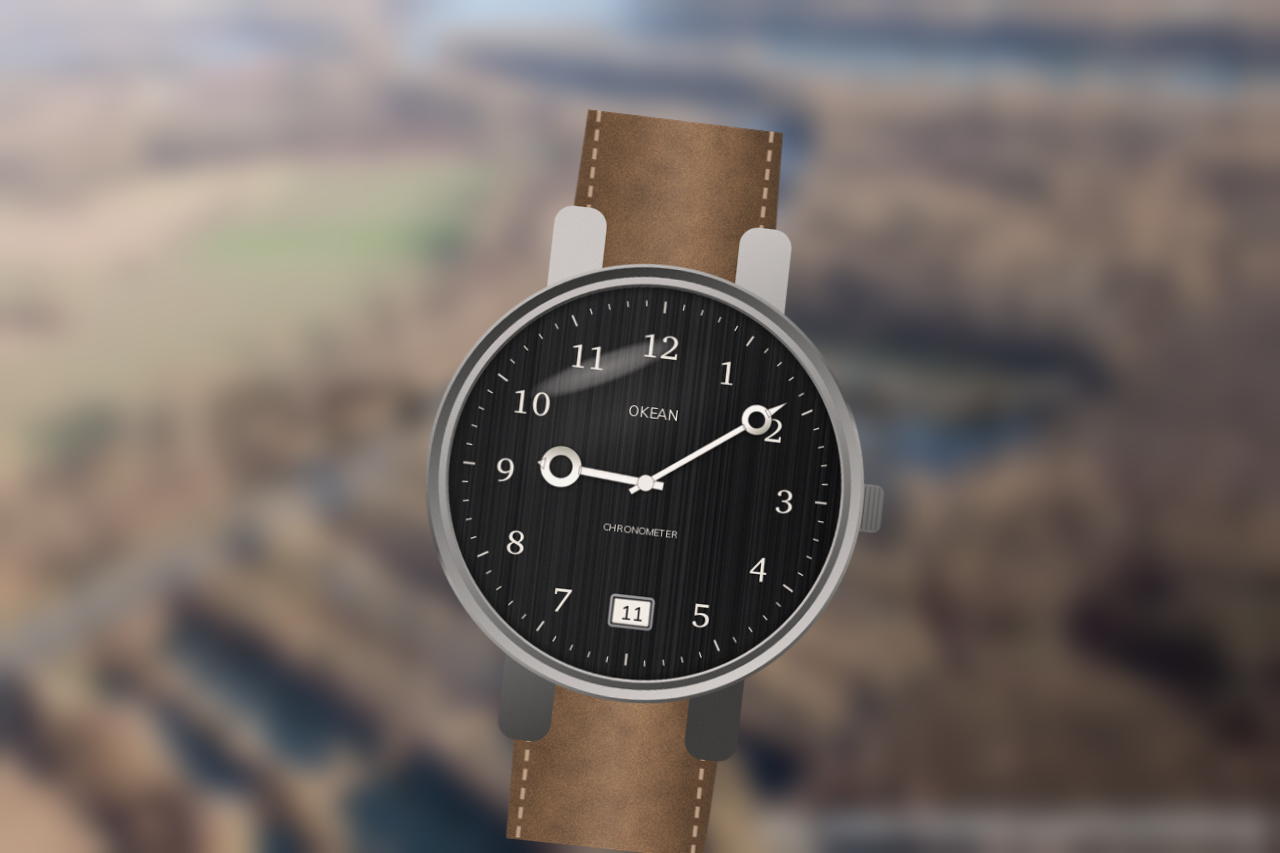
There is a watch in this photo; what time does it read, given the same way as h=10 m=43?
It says h=9 m=9
